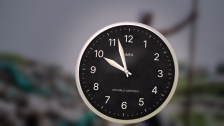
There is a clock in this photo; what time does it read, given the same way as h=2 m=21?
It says h=9 m=57
